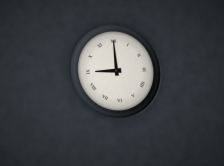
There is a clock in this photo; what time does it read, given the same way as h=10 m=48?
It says h=9 m=0
